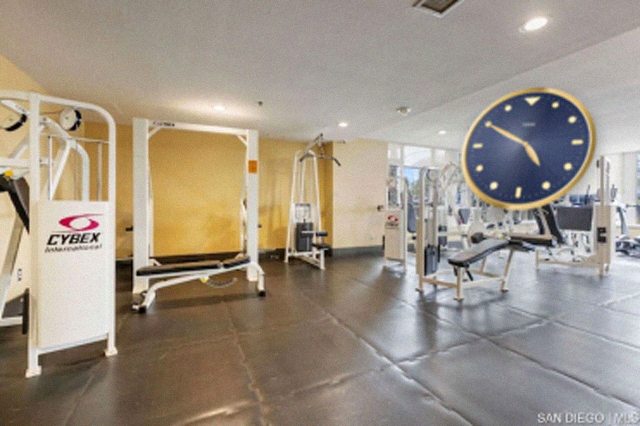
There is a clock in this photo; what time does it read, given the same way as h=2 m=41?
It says h=4 m=50
